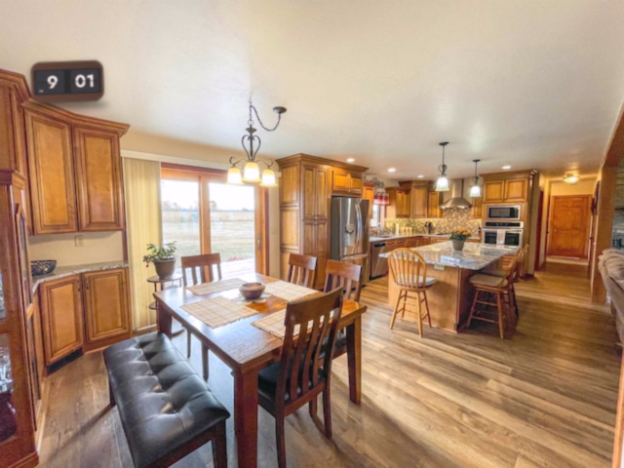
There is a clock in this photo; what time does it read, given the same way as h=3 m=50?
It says h=9 m=1
